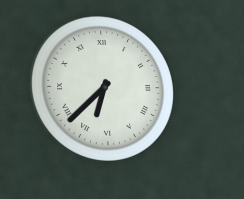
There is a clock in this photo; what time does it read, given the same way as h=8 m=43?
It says h=6 m=38
